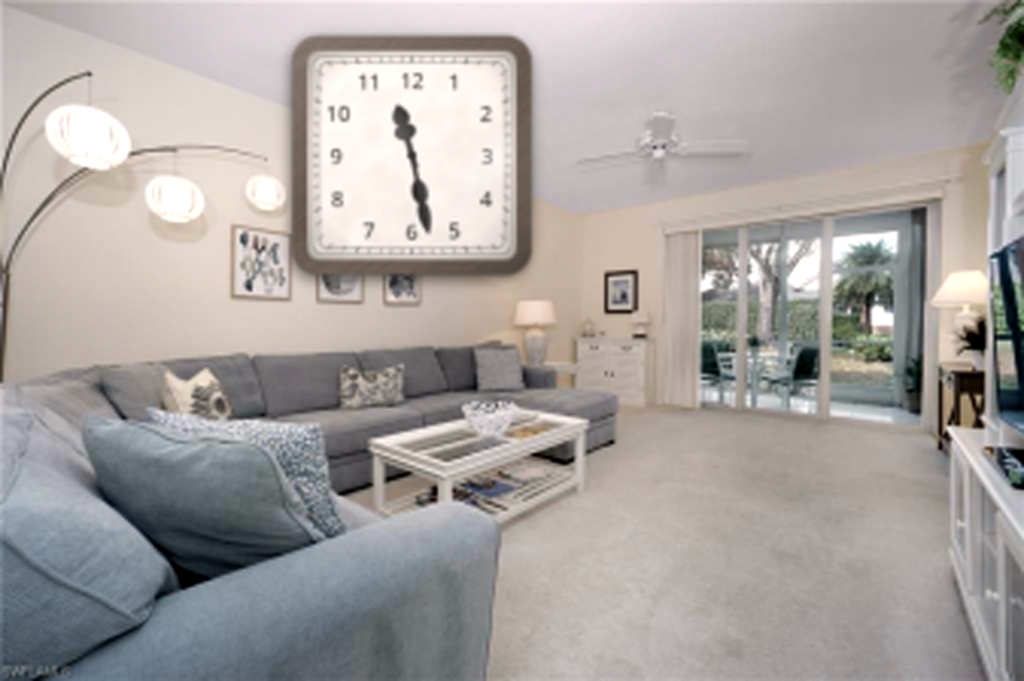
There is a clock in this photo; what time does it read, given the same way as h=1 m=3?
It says h=11 m=28
